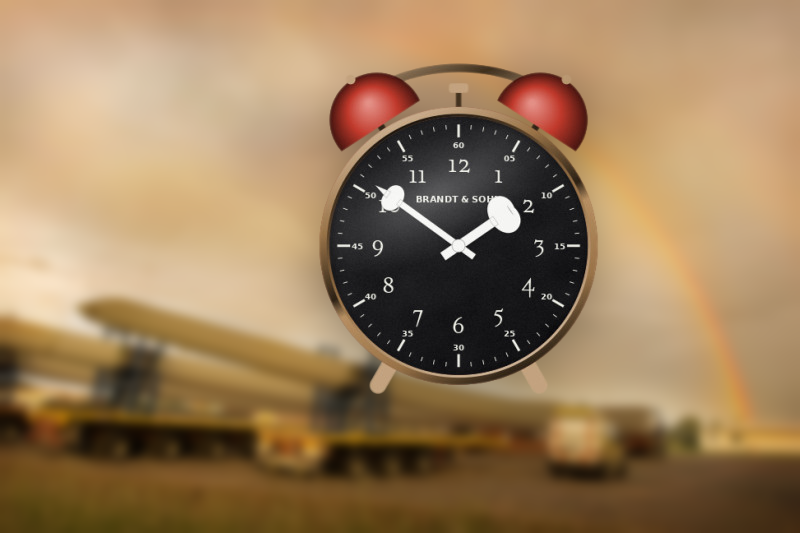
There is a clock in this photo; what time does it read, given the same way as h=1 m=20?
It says h=1 m=51
